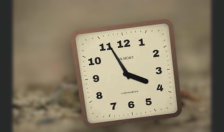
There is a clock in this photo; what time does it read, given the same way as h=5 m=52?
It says h=3 m=56
